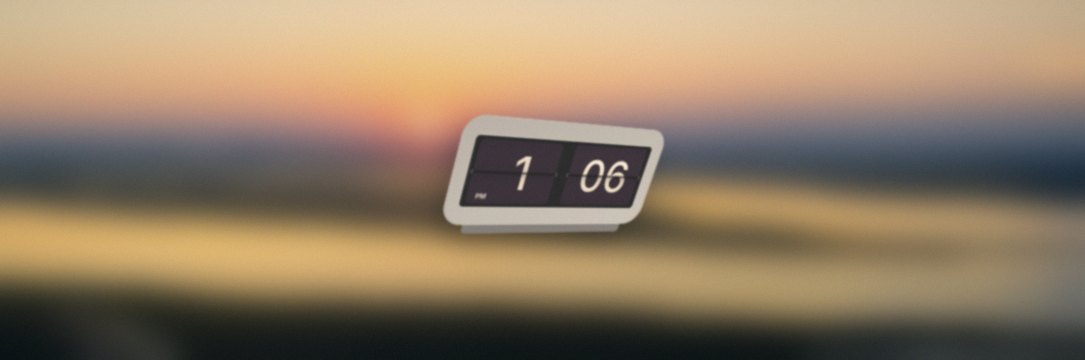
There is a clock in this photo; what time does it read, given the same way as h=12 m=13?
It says h=1 m=6
